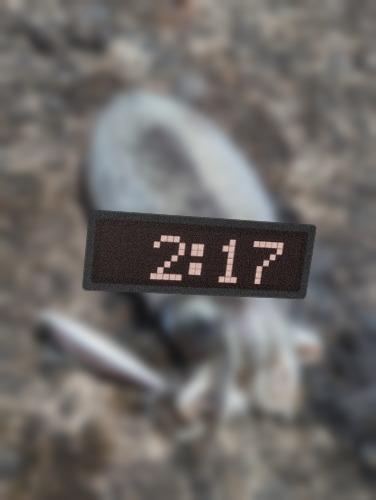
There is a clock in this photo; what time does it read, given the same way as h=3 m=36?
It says h=2 m=17
